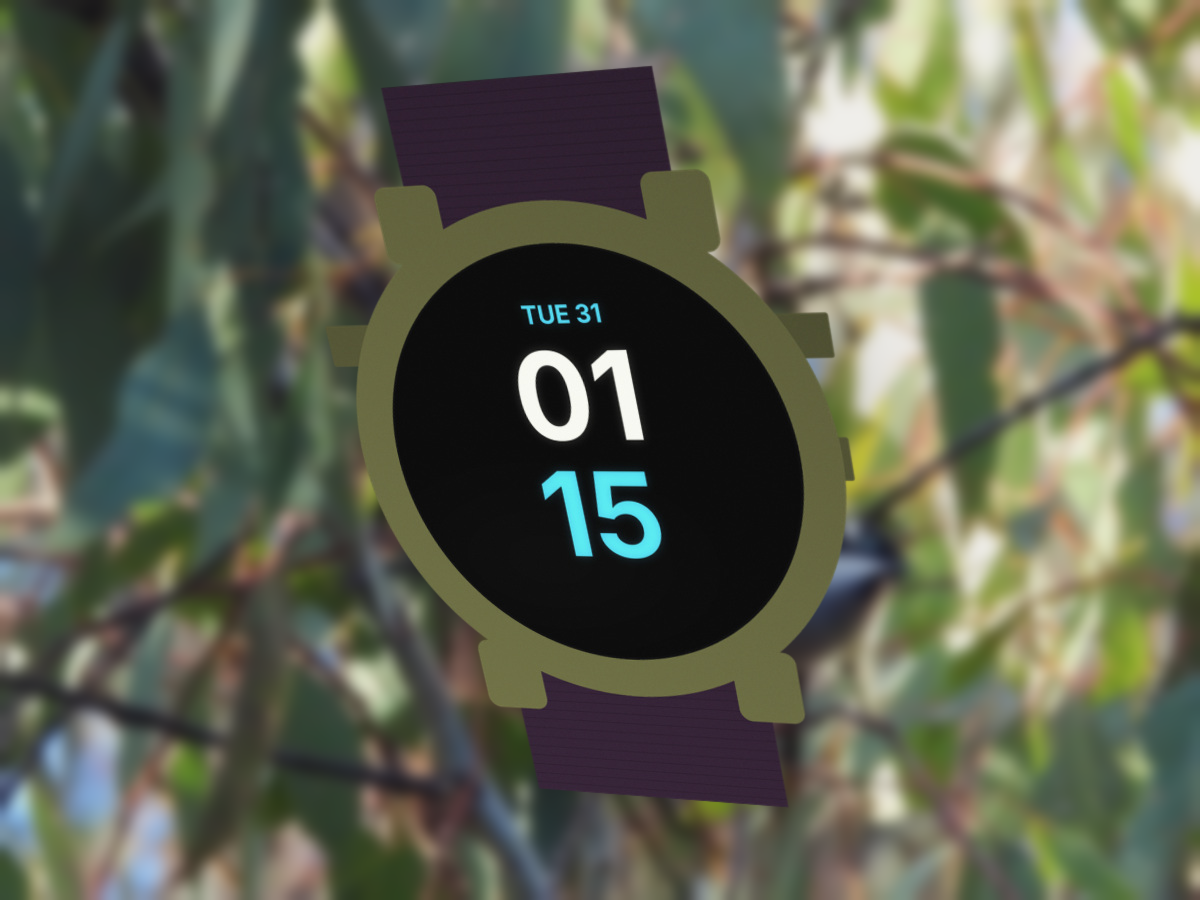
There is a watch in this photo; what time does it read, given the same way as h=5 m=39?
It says h=1 m=15
